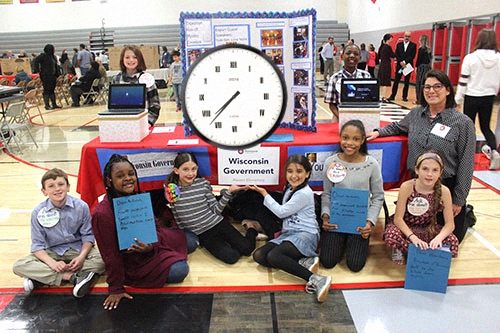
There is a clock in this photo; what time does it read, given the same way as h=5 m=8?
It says h=7 m=37
